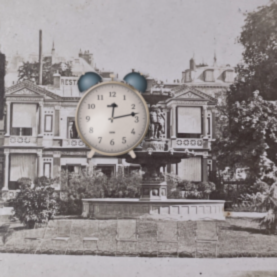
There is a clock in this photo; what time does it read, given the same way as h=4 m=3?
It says h=12 m=13
